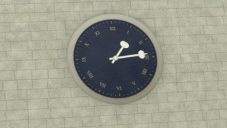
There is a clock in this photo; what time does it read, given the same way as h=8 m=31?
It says h=1 m=14
